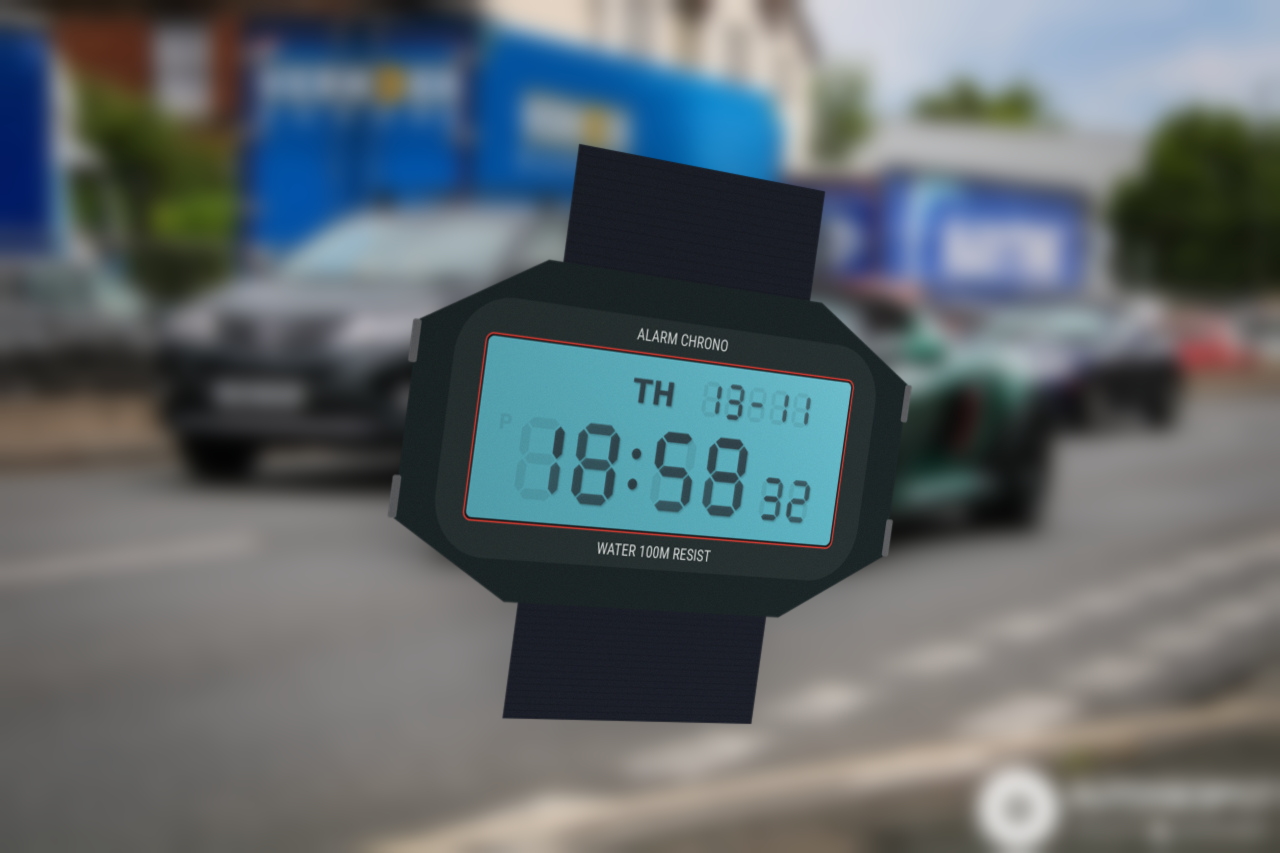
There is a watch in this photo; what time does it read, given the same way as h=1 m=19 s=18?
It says h=18 m=58 s=32
